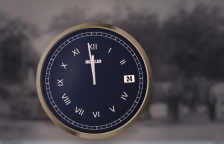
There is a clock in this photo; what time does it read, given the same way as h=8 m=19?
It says h=11 m=59
